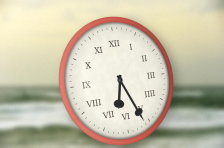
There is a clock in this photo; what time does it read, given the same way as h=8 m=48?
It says h=6 m=26
